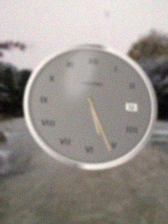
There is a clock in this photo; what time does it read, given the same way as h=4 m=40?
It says h=5 m=26
